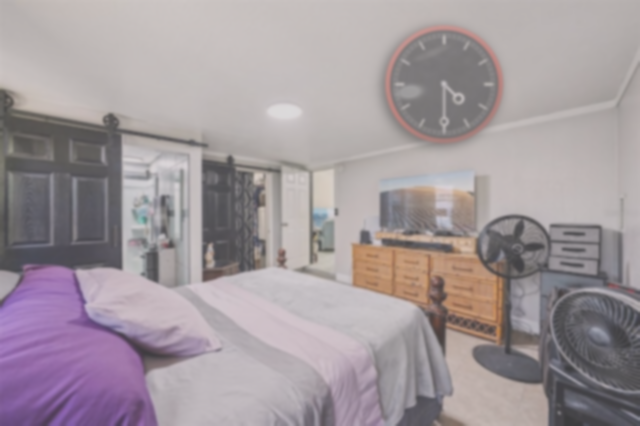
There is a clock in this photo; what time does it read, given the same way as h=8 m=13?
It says h=4 m=30
